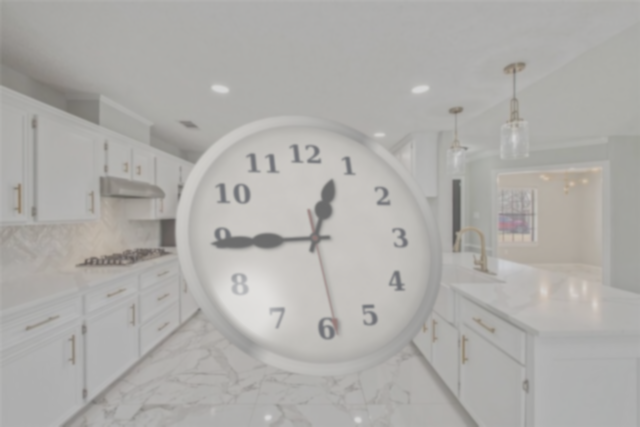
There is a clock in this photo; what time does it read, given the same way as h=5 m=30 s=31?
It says h=12 m=44 s=29
